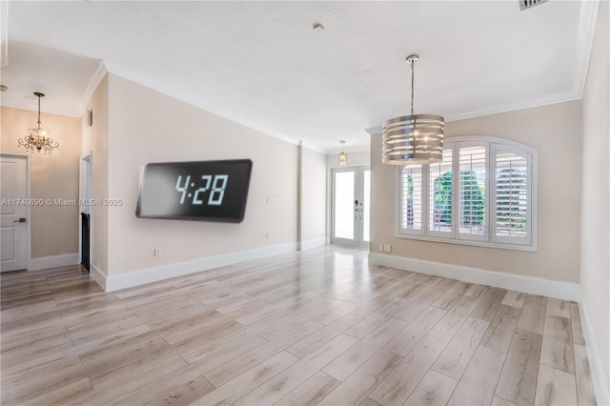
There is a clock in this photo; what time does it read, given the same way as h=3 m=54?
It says h=4 m=28
